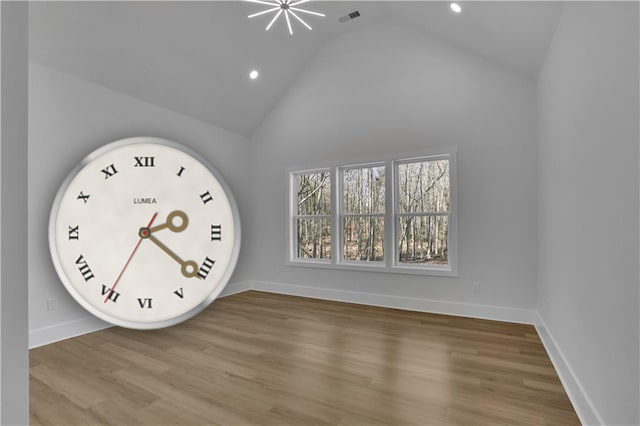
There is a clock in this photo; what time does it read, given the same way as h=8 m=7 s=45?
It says h=2 m=21 s=35
